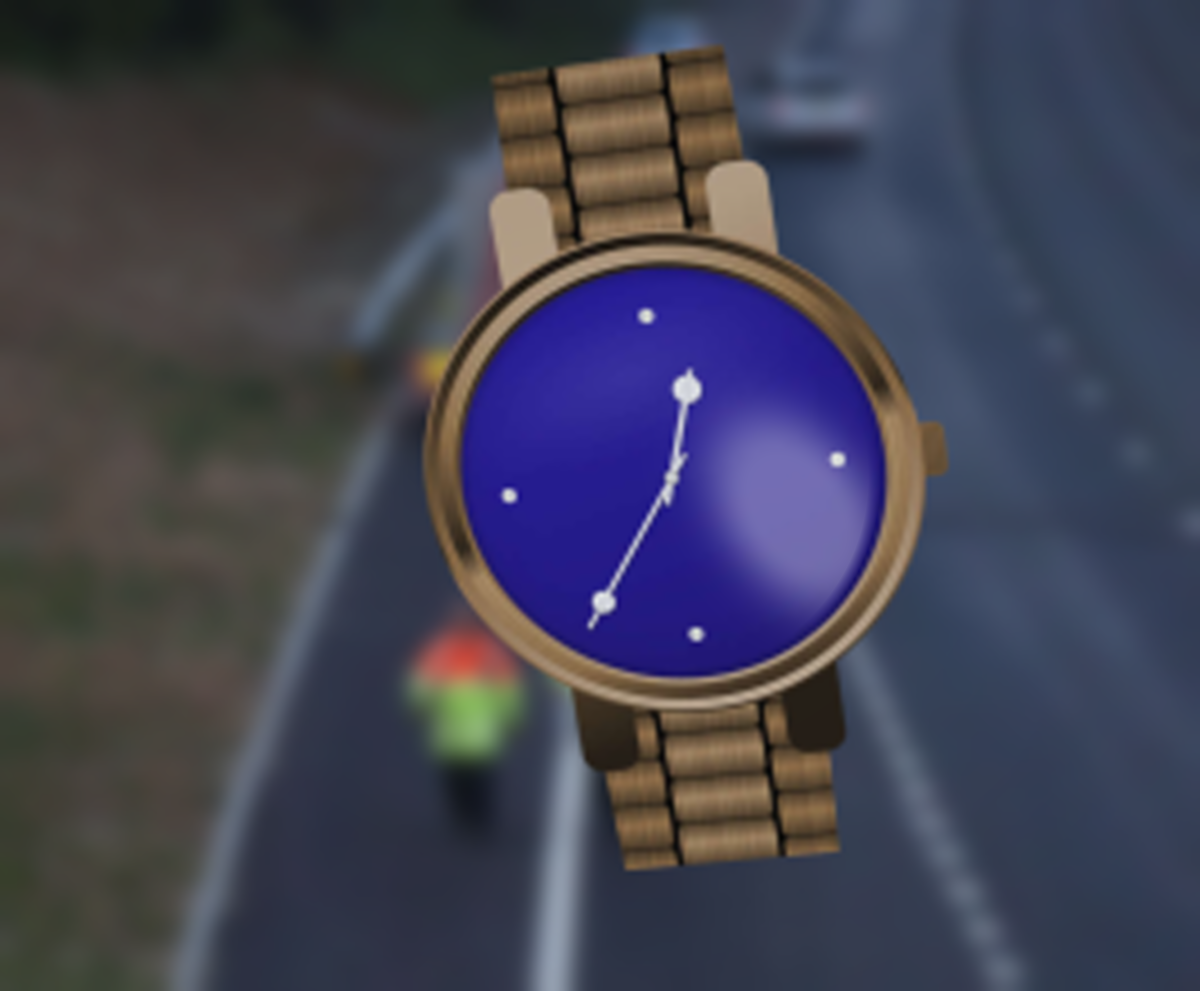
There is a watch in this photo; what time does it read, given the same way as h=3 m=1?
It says h=12 m=36
